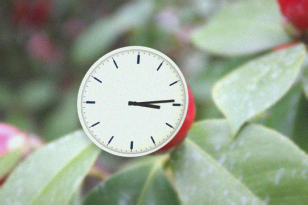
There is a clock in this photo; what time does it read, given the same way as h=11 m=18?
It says h=3 m=14
